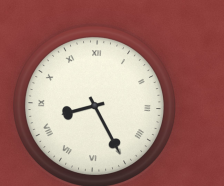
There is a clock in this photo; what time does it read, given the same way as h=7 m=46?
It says h=8 m=25
